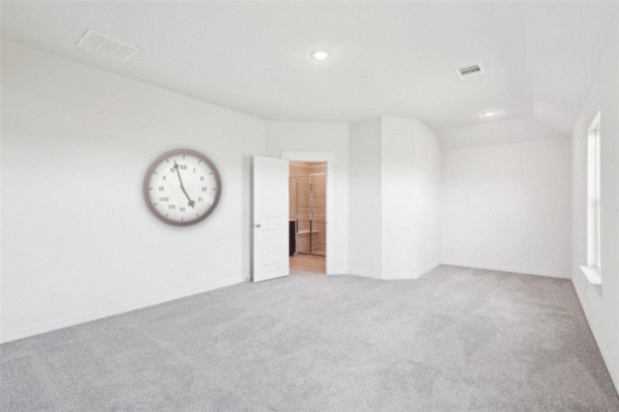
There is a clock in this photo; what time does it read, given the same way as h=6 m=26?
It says h=4 m=57
